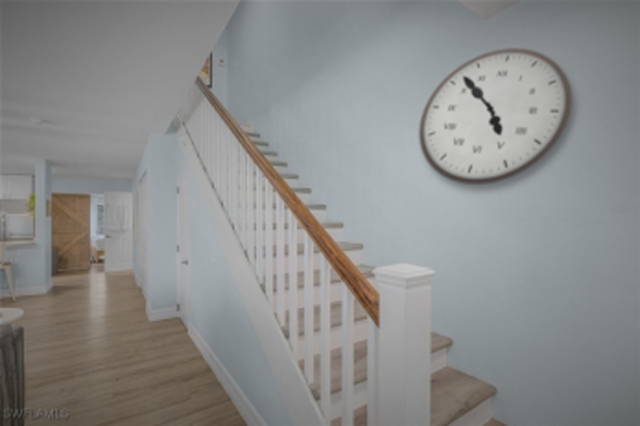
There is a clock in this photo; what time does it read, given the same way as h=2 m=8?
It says h=4 m=52
